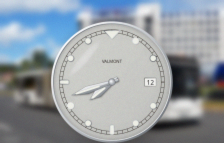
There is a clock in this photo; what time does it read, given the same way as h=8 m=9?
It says h=7 m=42
